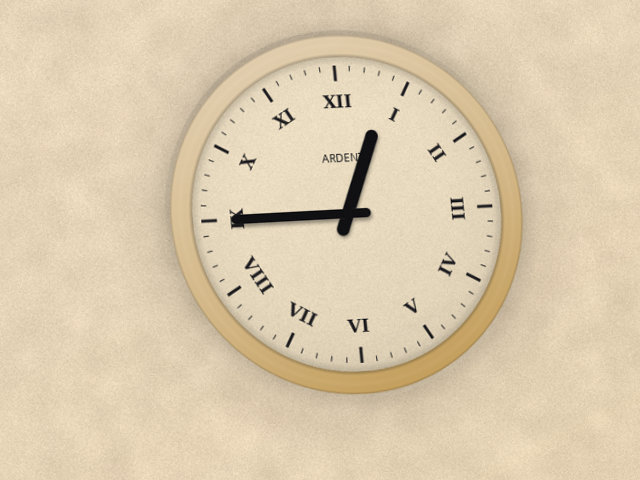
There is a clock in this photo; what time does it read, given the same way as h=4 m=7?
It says h=12 m=45
